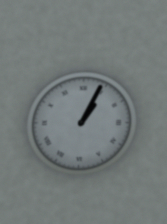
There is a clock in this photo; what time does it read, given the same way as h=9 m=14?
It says h=1 m=4
